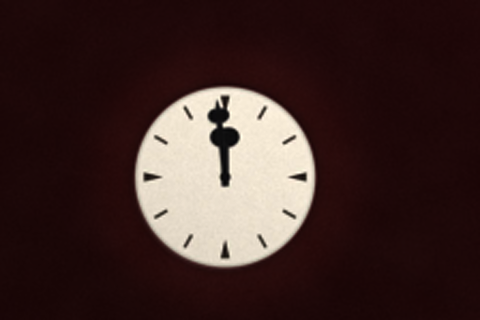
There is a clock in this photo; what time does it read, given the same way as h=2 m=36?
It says h=11 m=59
